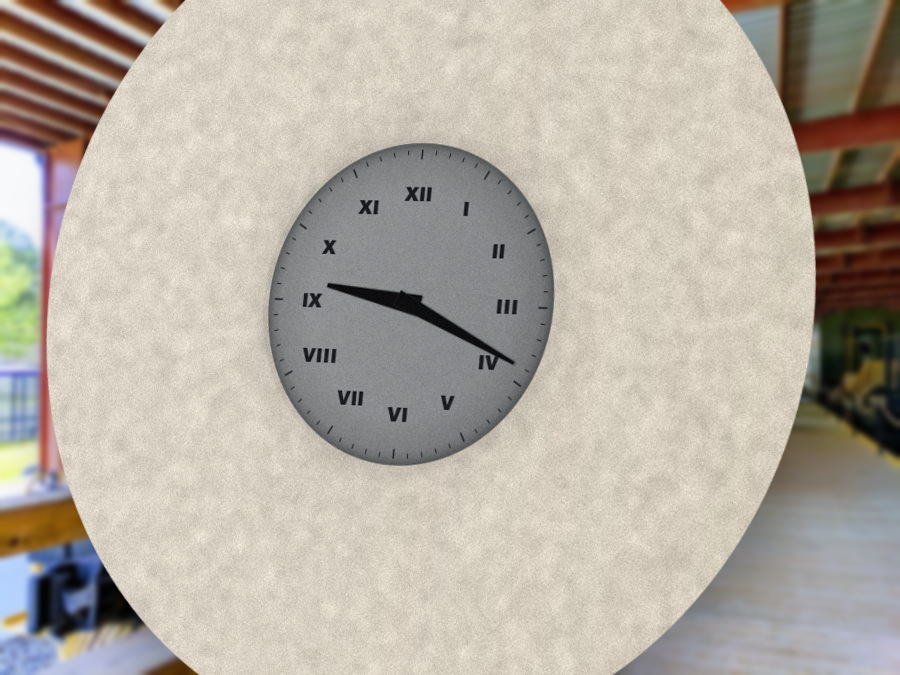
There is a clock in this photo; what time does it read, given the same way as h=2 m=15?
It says h=9 m=19
